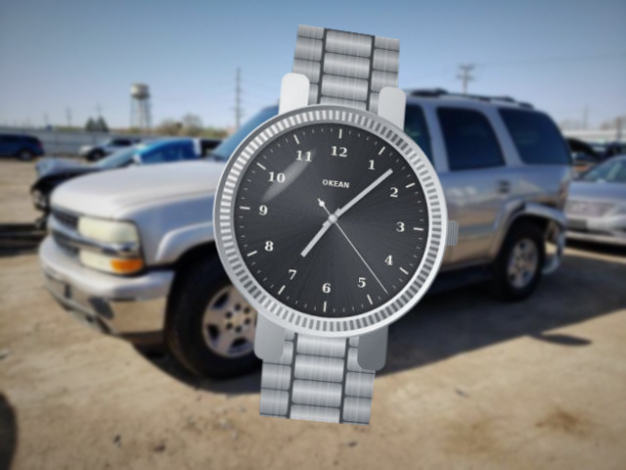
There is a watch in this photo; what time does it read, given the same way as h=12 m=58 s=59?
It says h=7 m=7 s=23
